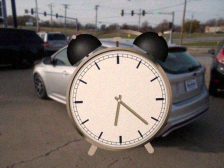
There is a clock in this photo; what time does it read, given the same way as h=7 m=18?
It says h=6 m=22
